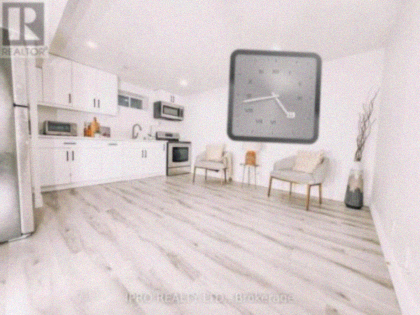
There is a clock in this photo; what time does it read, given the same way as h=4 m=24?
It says h=4 m=43
